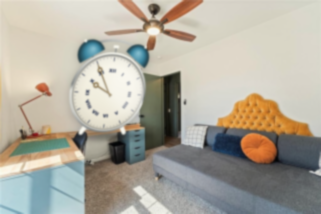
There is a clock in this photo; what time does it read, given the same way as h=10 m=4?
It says h=9 m=55
